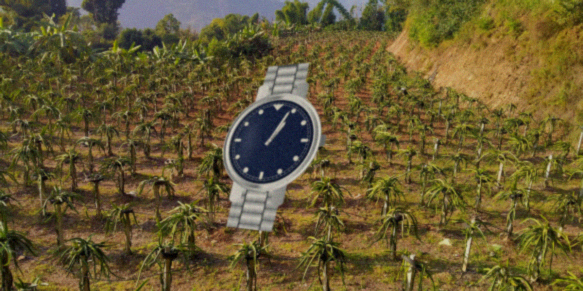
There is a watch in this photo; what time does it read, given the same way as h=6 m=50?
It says h=1 m=4
